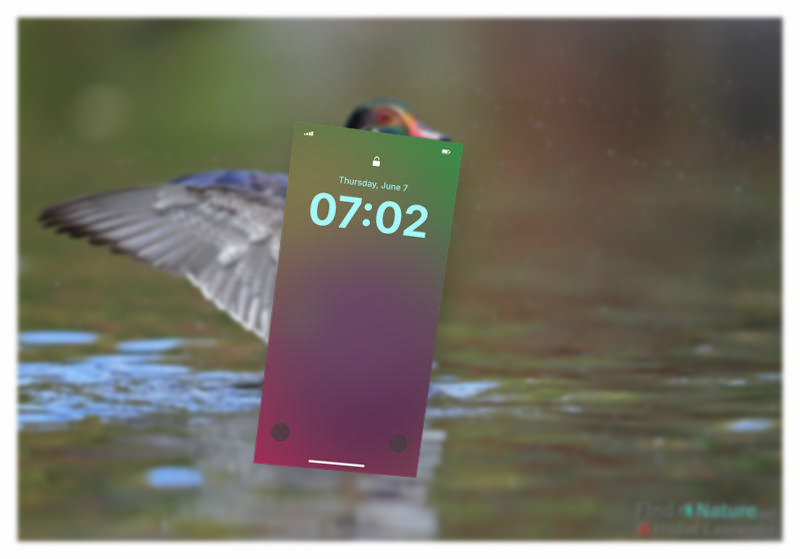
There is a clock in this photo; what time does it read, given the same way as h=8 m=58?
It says h=7 m=2
